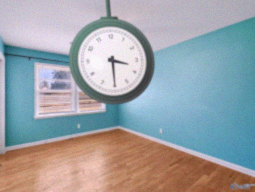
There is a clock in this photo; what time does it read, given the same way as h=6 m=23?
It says h=3 m=30
